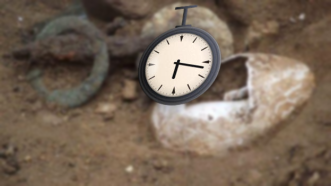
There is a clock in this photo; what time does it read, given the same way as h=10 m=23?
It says h=6 m=17
